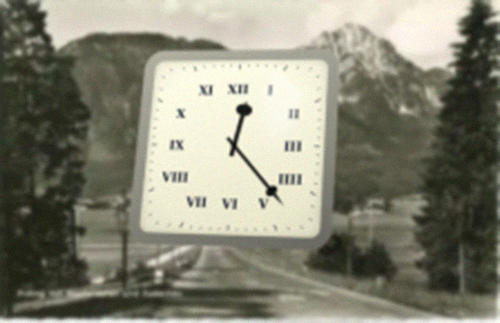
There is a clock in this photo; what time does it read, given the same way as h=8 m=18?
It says h=12 m=23
